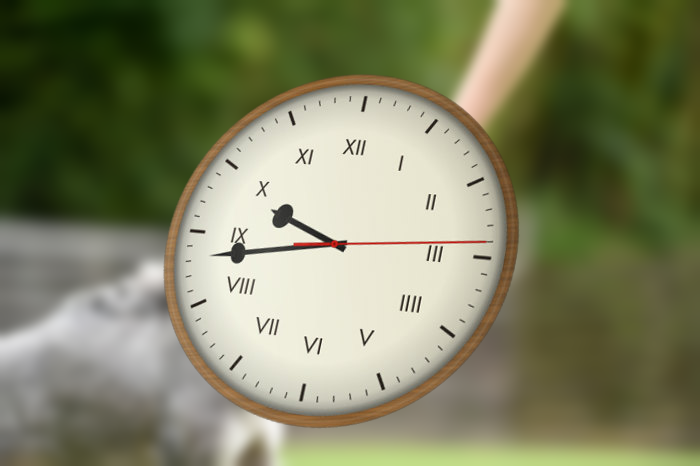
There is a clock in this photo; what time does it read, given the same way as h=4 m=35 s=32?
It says h=9 m=43 s=14
